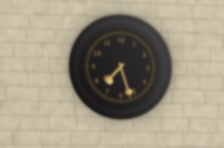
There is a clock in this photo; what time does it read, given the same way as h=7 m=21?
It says h=7 m=27
